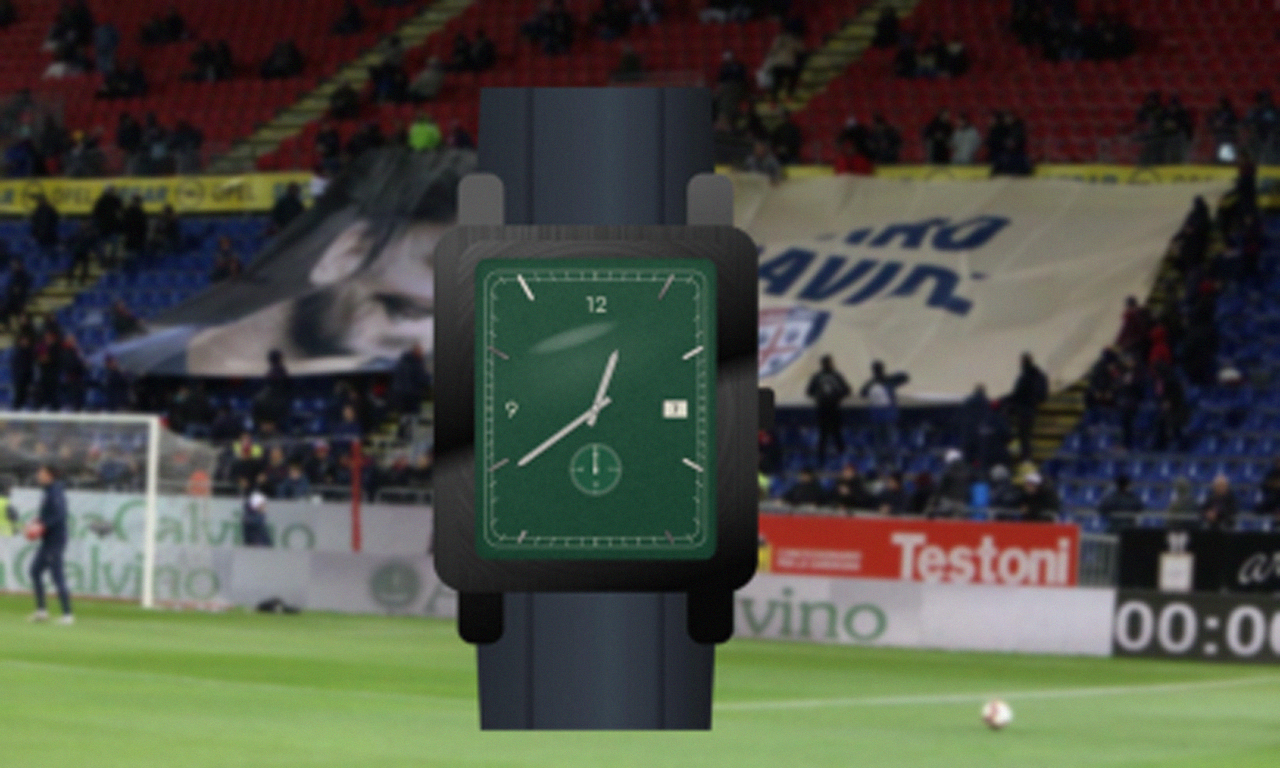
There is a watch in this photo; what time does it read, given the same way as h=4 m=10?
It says h=12 m=39
